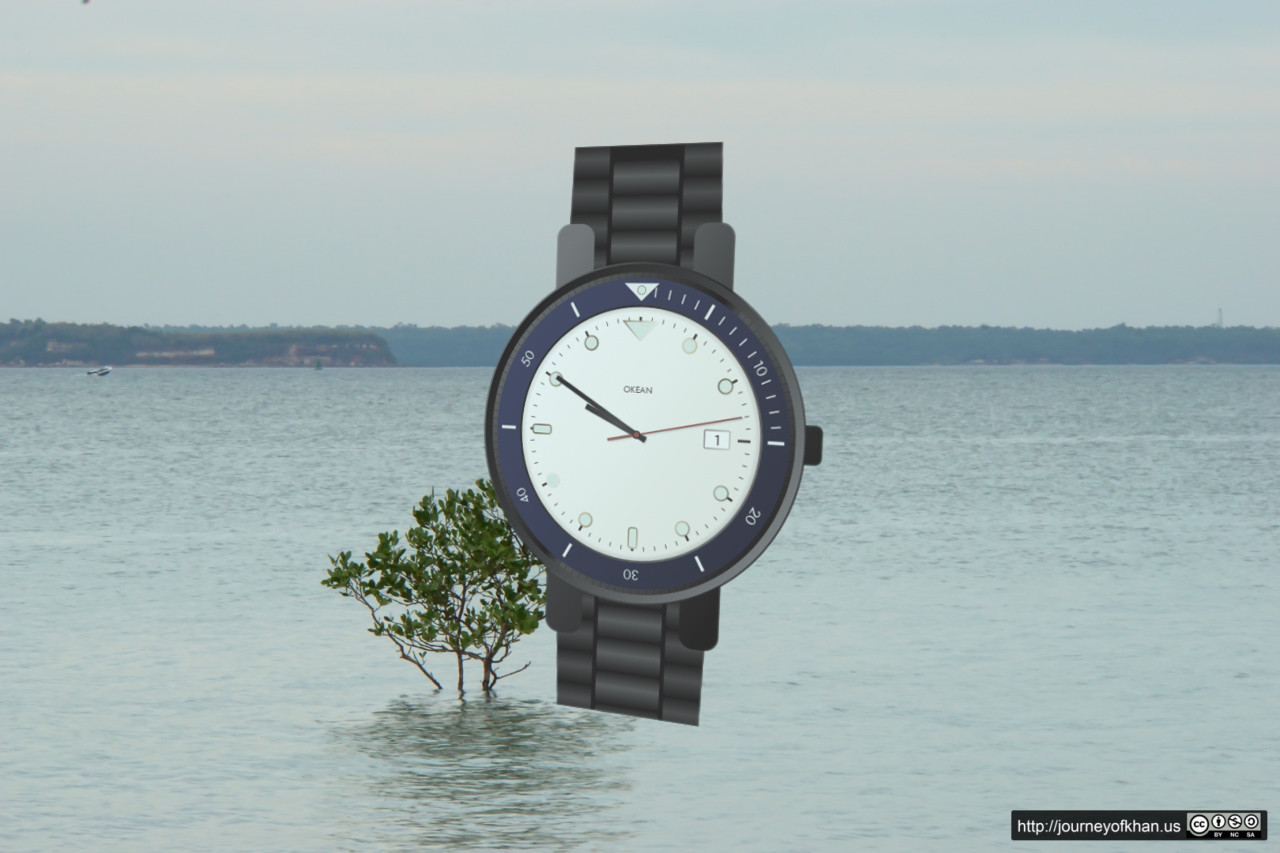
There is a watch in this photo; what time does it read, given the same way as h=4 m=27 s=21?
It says h=9 m=50 s=13
